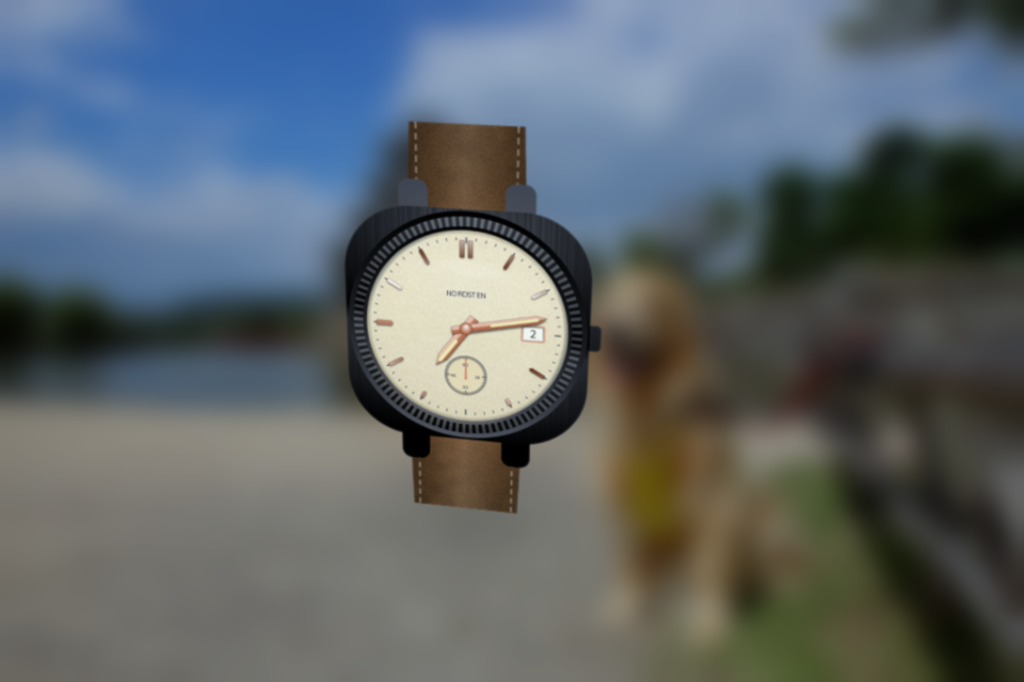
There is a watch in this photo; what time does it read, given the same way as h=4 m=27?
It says h=7 m=13
